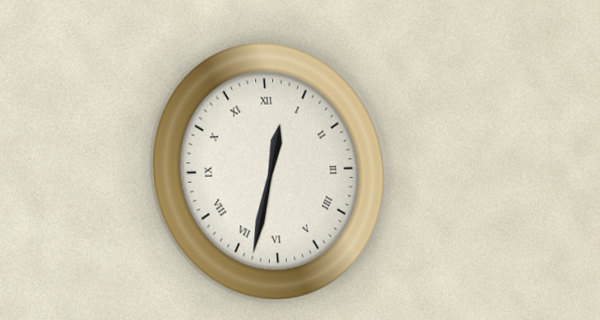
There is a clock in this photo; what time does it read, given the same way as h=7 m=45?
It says h=12 m=33
